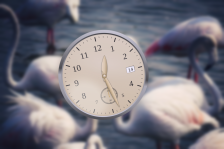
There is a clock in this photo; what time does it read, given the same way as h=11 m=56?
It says h=12 m=28
